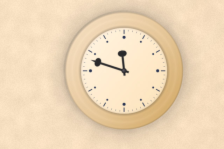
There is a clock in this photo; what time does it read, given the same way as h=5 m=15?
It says h=11 m=48
